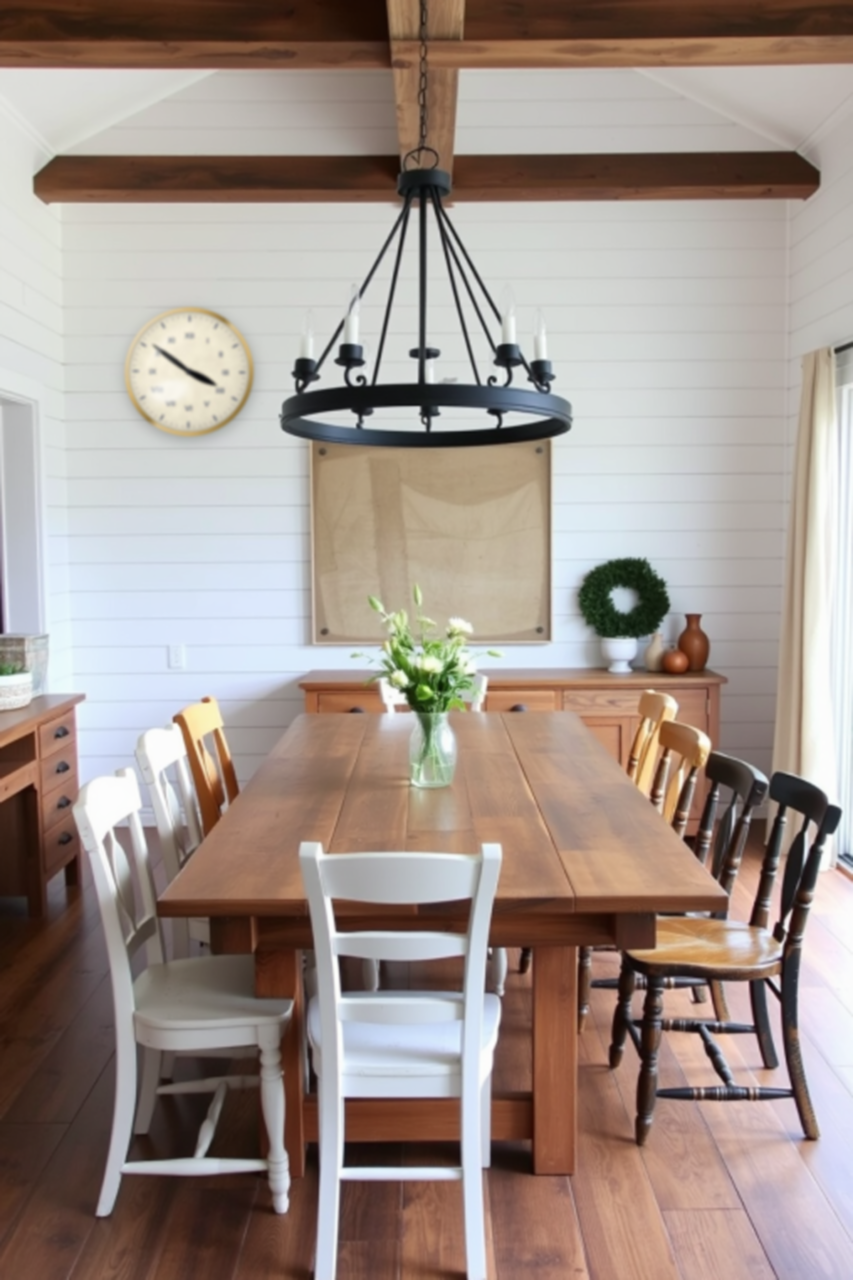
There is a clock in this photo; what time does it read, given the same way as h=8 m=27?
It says h=3 m=51
